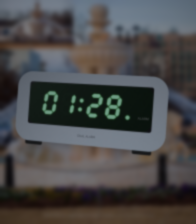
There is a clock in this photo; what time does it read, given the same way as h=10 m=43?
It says h=1 m=28
